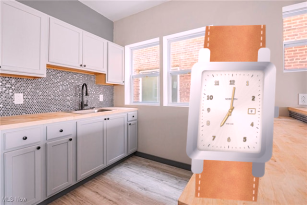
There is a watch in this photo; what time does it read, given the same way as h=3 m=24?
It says h=7 m=1
